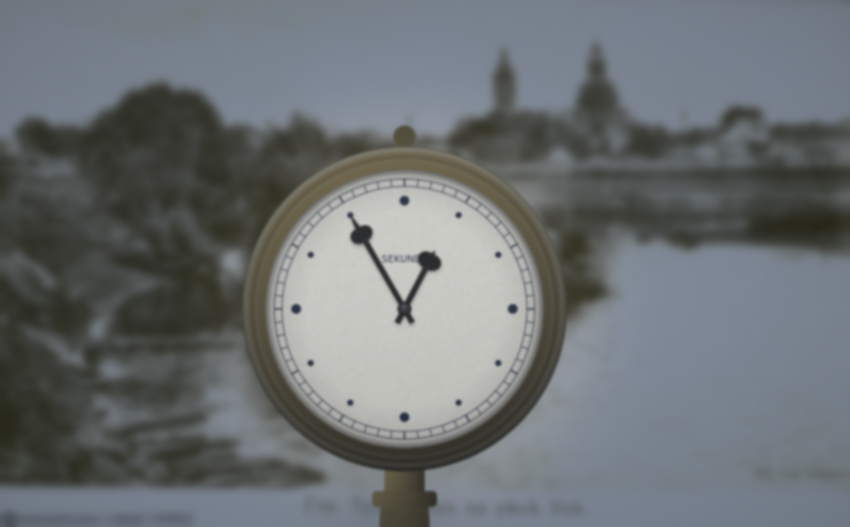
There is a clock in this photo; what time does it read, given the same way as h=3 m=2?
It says h=12 m=55
